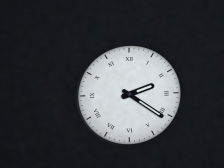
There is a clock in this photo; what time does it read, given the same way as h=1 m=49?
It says h=2 m=21
